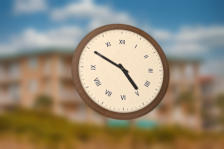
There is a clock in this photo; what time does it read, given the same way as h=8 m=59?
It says h=4 m=50
